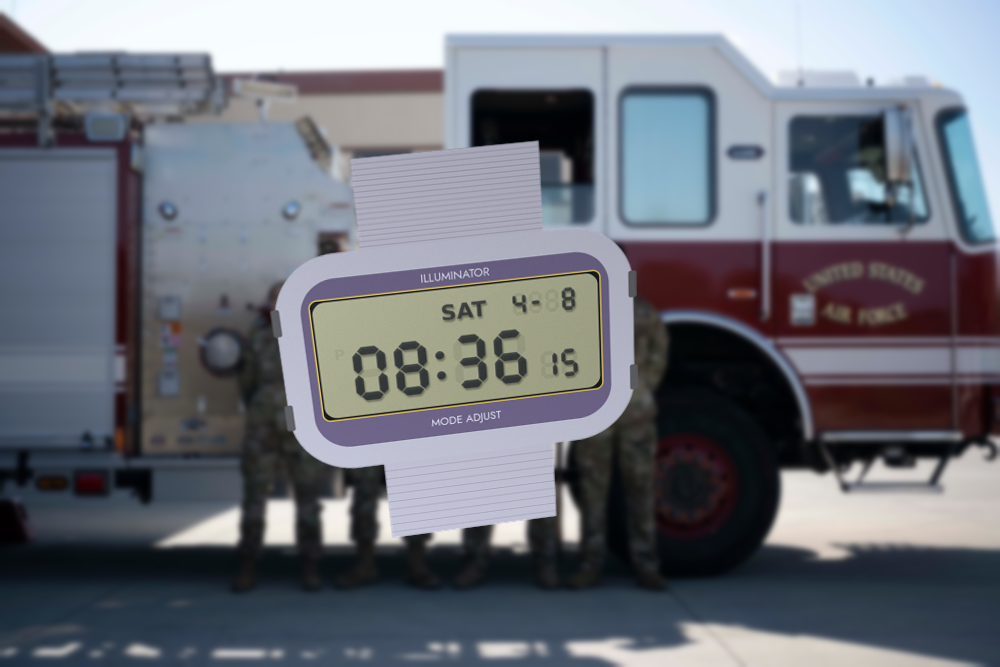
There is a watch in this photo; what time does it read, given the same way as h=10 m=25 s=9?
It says h=8 m=36 s=15
